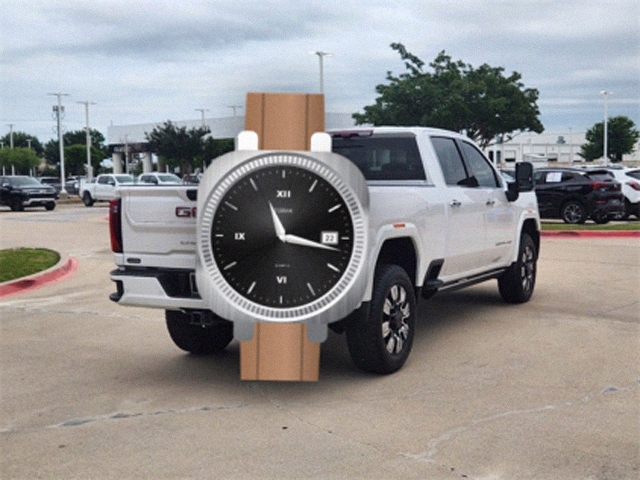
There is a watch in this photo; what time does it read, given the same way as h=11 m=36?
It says h=11 m=17
